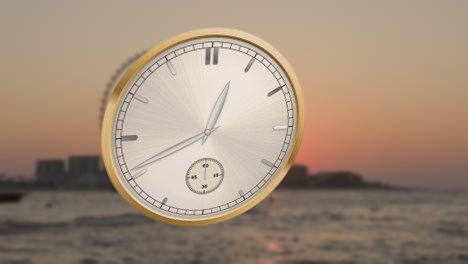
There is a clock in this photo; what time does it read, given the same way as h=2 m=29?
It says h=12 m=41
